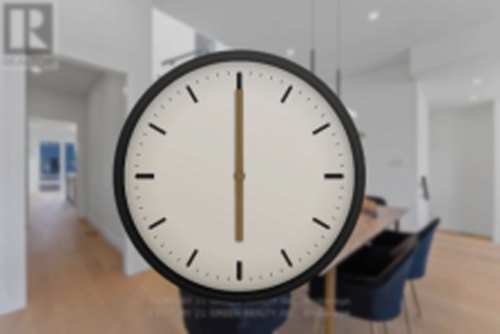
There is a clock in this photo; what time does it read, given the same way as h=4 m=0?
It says h=6 m=0
